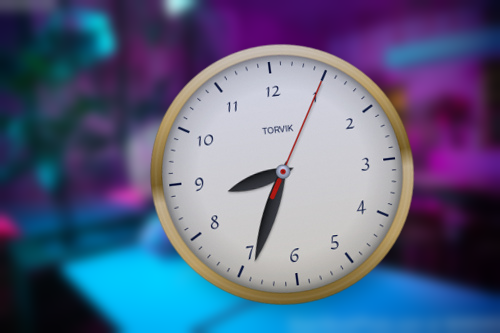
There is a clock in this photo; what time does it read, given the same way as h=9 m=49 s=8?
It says h=8 m=34 s=5
